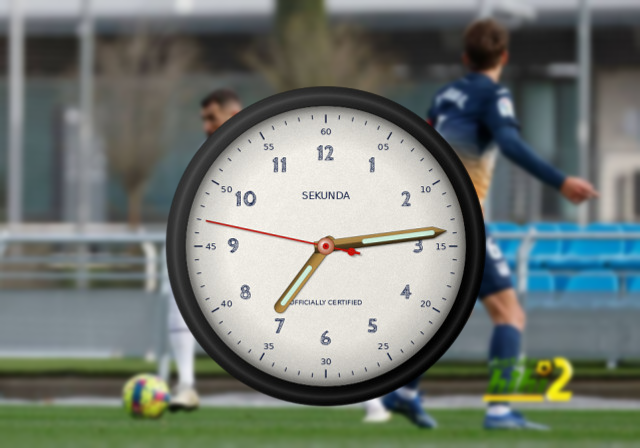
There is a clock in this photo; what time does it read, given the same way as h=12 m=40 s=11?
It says h=7 m=13 s=47
